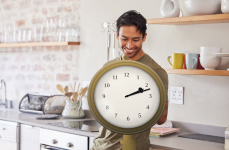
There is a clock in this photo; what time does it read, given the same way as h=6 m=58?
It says h=2 m=12
